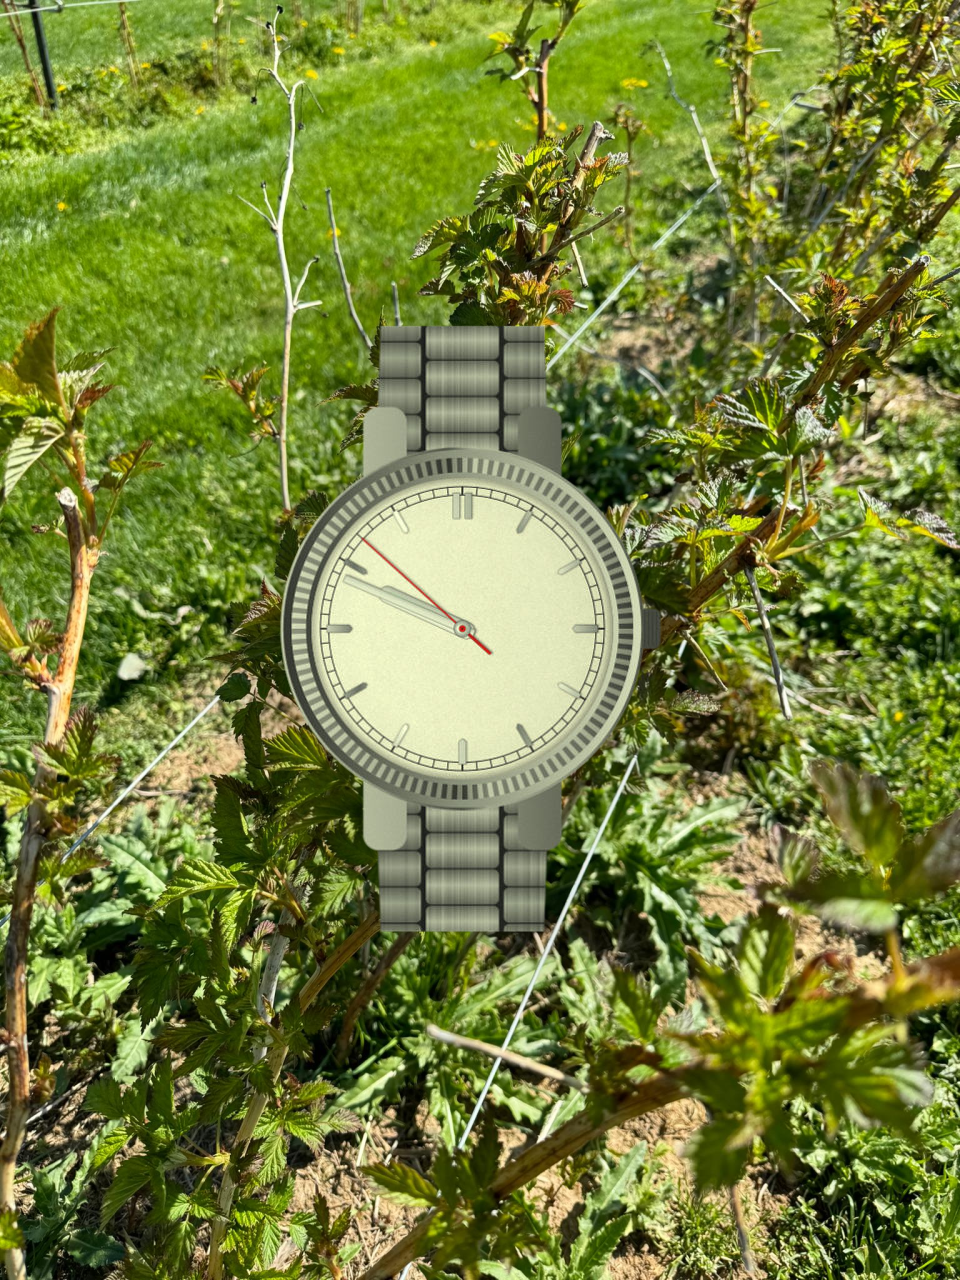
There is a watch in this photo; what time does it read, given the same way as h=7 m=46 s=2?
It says h=9 m=48 s=52
